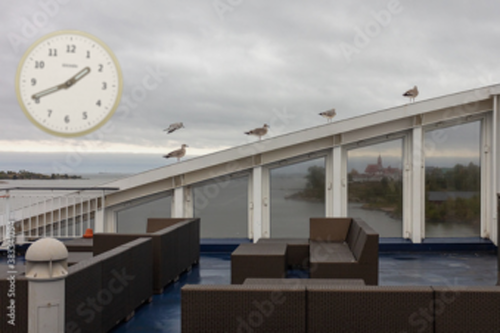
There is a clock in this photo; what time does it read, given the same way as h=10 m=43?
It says h=1 m=41
